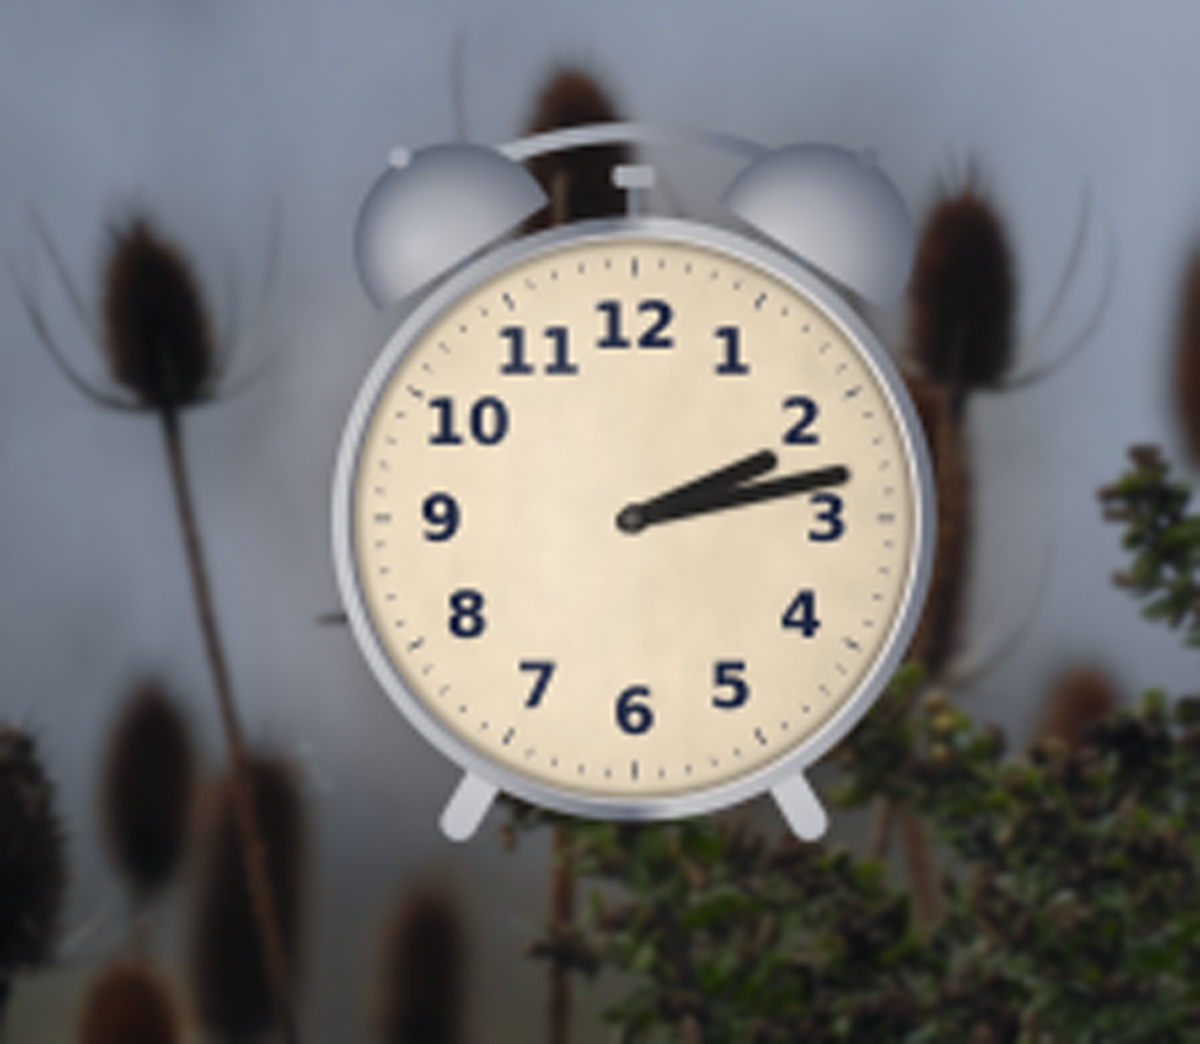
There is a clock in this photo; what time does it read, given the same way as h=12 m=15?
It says h=2 m=13
